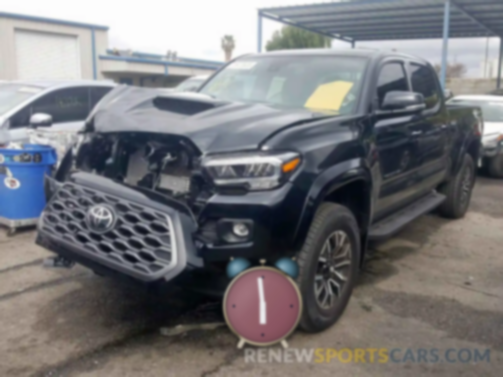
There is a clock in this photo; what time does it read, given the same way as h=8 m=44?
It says h=5 m=59
